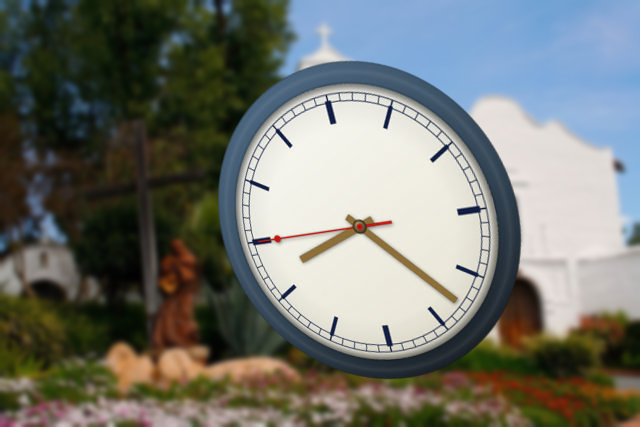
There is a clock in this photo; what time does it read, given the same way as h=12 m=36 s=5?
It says h=8 m=22 s=45
